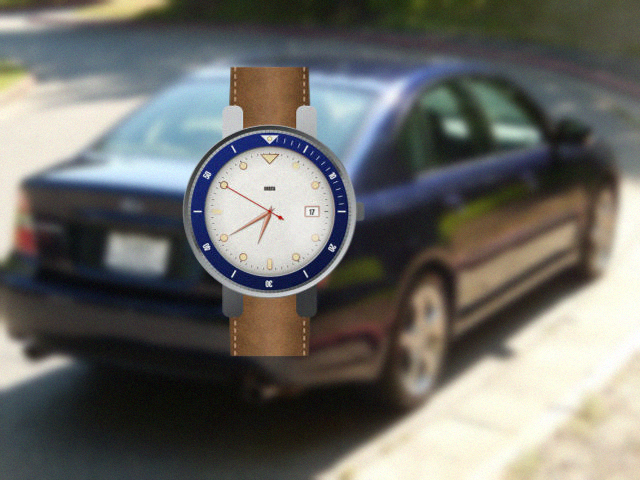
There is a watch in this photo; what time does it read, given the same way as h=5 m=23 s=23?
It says h=6 m=39 s=50
